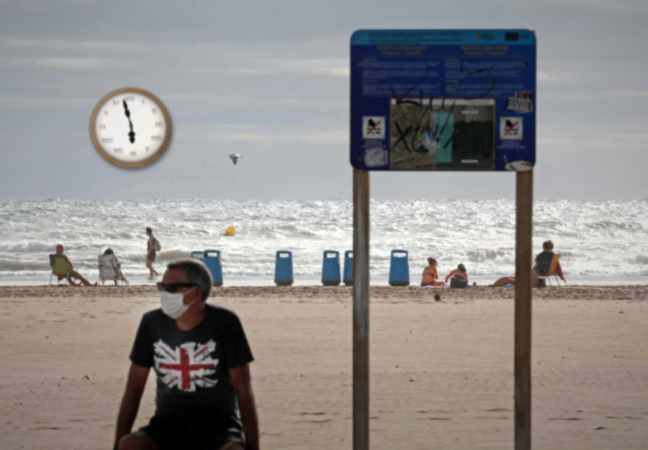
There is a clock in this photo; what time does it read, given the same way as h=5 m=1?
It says h=5 m=58
